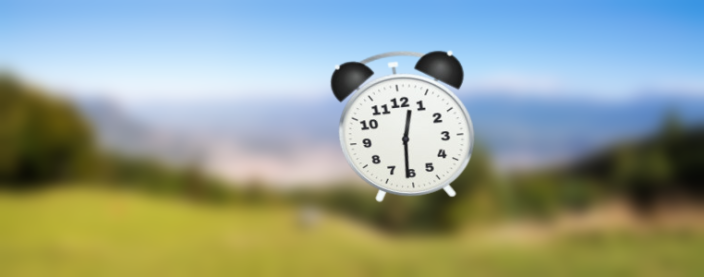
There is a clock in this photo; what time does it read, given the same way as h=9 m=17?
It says h=12 m=31
